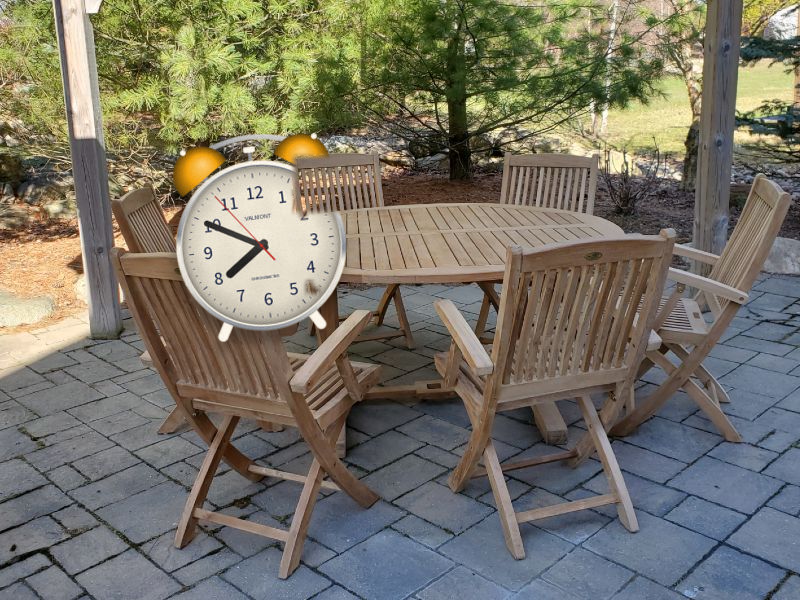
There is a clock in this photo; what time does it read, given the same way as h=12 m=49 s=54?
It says h=7 m=49 s=54
